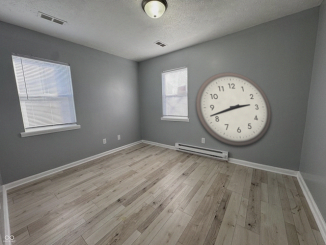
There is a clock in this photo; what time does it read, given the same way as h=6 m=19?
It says h=2 m=42
